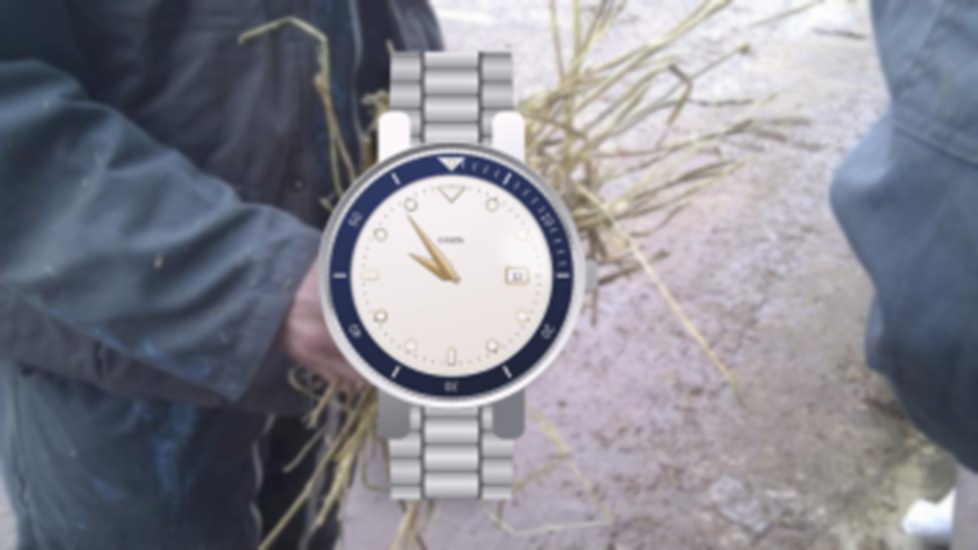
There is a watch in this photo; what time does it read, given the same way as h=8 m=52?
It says h=9 m=54
